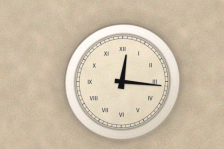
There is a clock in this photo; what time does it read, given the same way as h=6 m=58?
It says h=12 m=16
